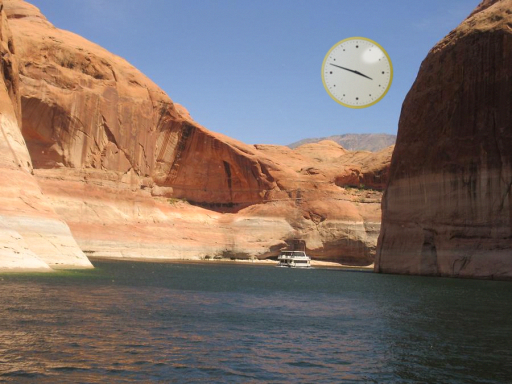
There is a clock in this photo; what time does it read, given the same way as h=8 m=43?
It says h=3 m=48
